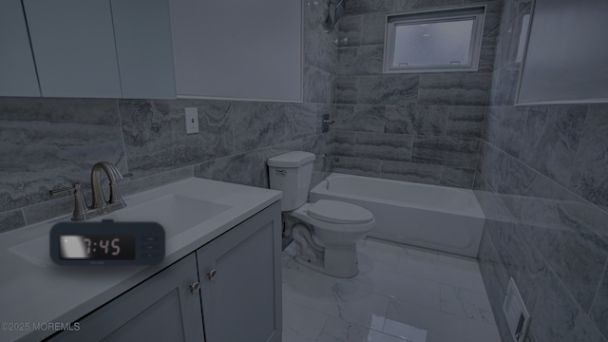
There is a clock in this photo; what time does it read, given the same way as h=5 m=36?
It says h=7 m=45
